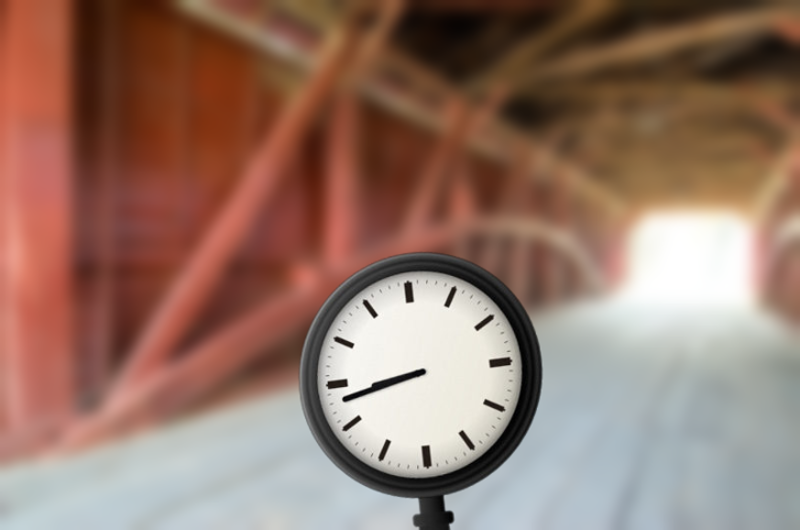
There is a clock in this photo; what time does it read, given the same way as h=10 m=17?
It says h=8 m=43
